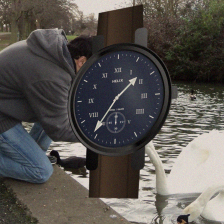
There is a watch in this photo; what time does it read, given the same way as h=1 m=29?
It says h=1 m=36
